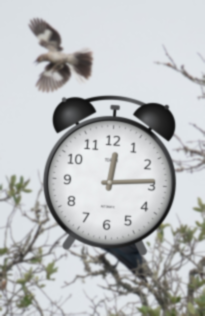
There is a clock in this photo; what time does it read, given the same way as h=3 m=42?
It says h=12 m=14
